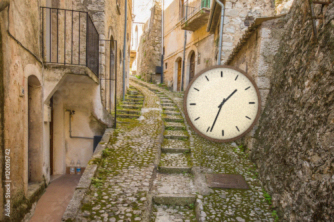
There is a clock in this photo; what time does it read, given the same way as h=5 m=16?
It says h=1 m=34
